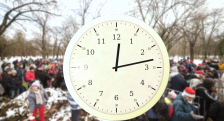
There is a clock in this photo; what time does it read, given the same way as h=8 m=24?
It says h=12 m=13
